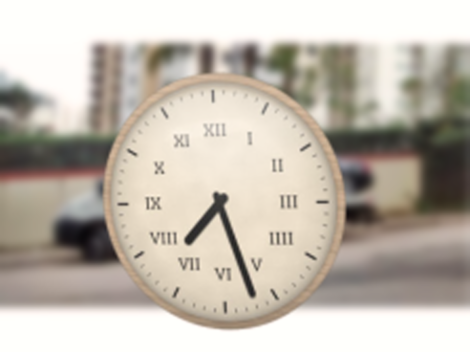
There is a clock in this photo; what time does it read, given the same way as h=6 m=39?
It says h=7 m=27
